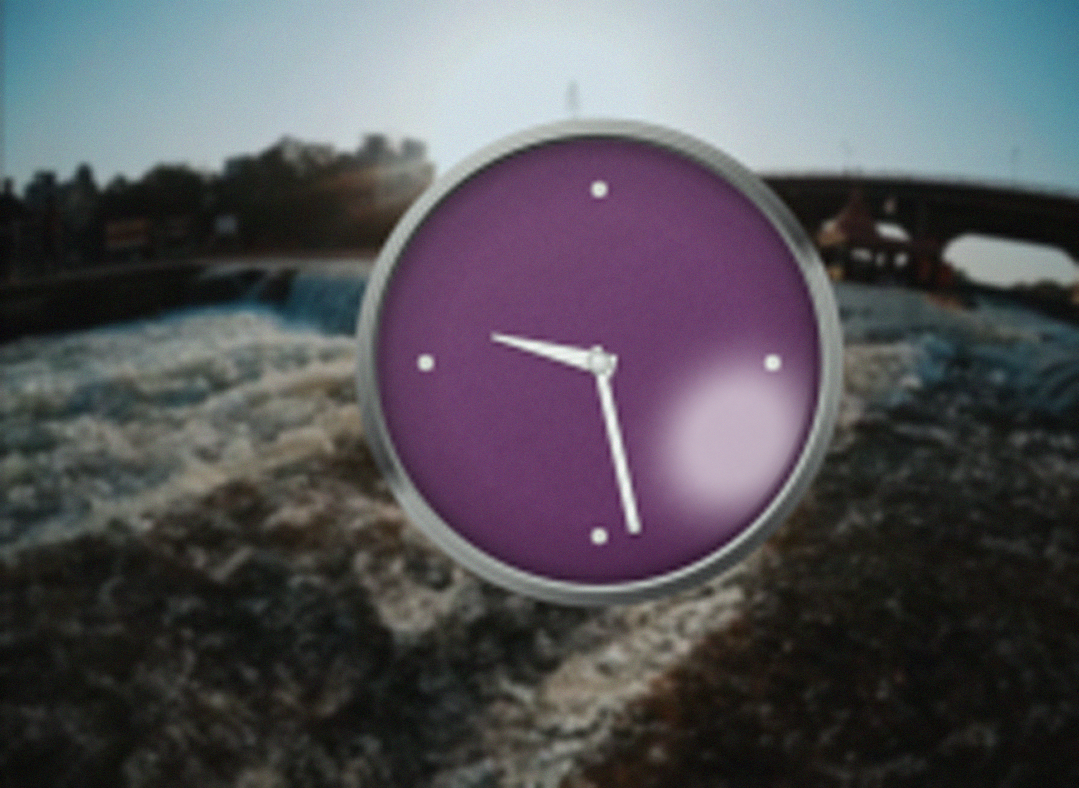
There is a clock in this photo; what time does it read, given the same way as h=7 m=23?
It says h=9 m=28
